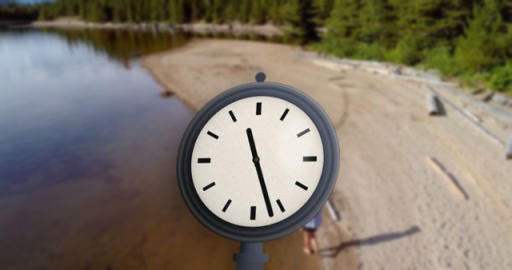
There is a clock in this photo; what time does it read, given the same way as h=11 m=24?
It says h=11 m=27
